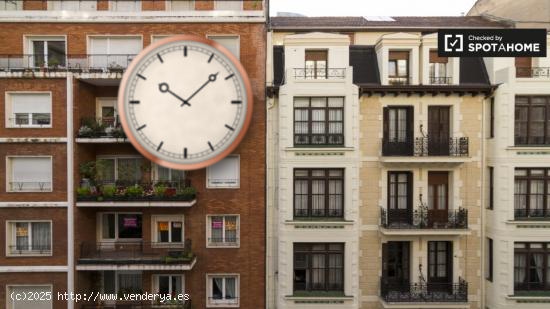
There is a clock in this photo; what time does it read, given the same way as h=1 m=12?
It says h=10 m=8
